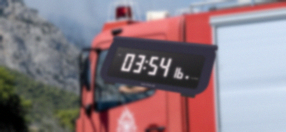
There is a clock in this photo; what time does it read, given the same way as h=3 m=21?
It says h=3 m=54
